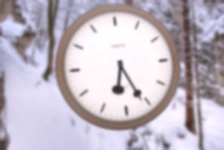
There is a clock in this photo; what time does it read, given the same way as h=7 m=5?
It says h=6 m=26
